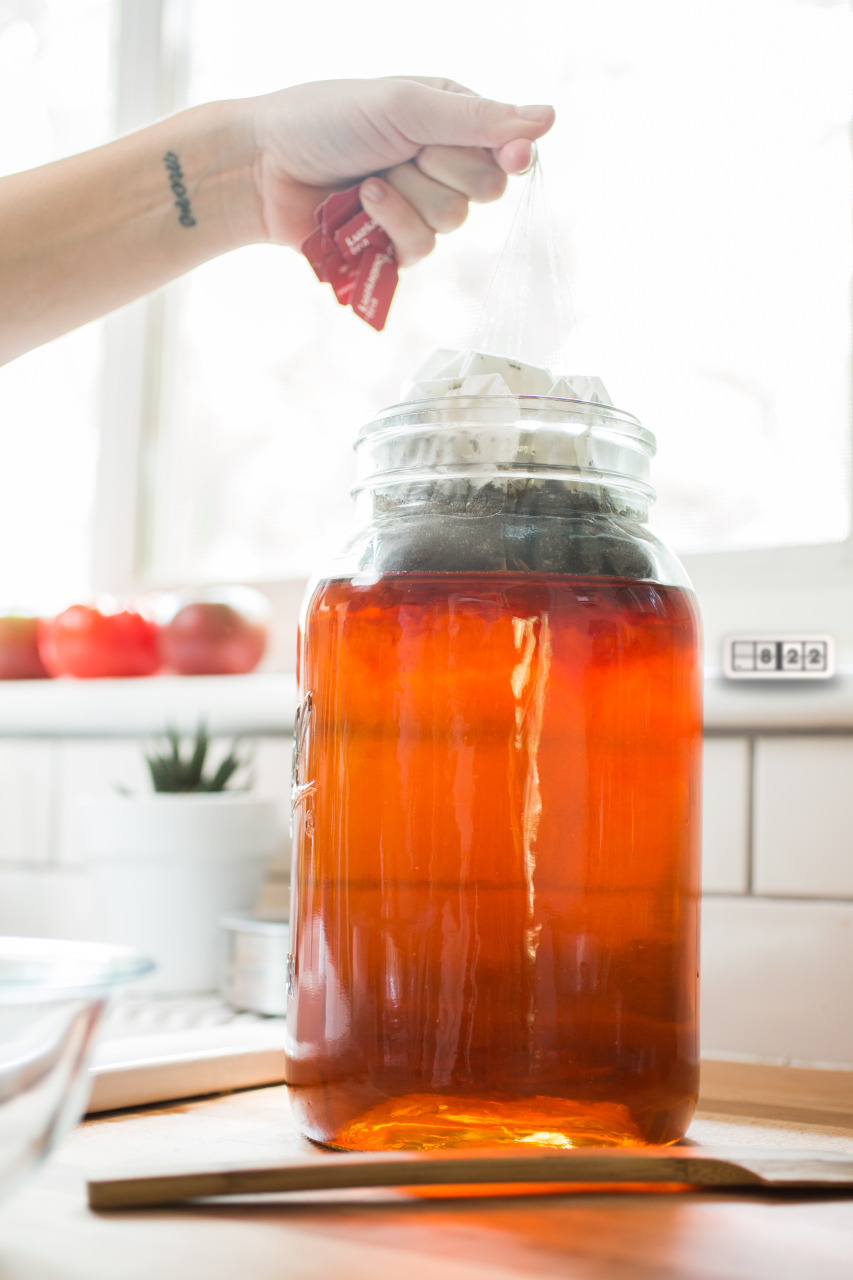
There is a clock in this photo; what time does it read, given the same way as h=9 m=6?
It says h=8 m=22
